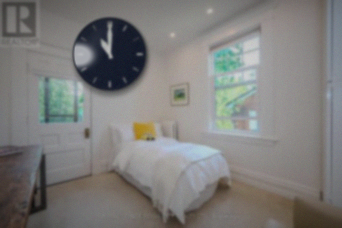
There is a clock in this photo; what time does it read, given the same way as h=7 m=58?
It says h=11 m=0
